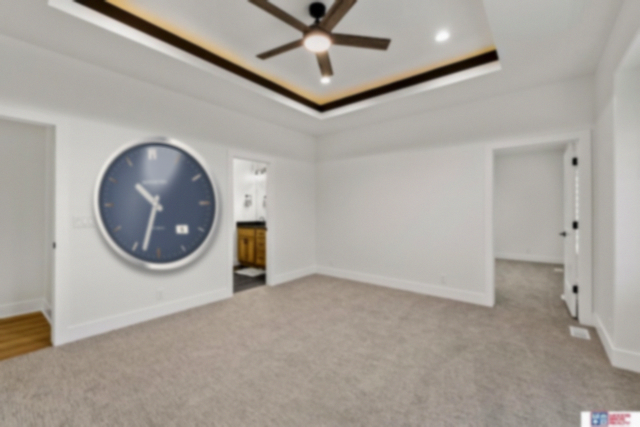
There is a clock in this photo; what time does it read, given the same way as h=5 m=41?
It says h=10 m=33
